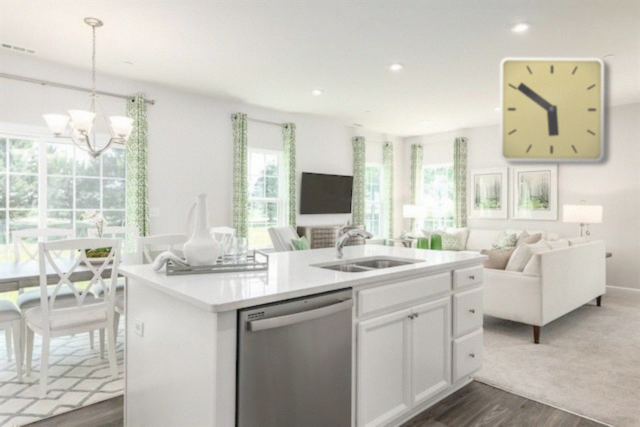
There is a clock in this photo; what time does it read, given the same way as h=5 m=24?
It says h=5 m=51
